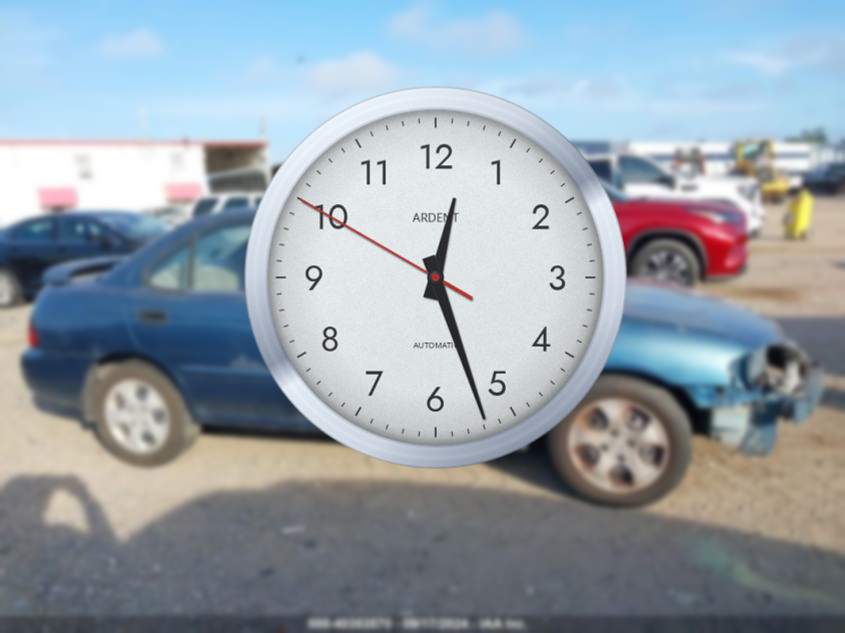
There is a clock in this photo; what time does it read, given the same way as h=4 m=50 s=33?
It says h=12 m=26 s=50
